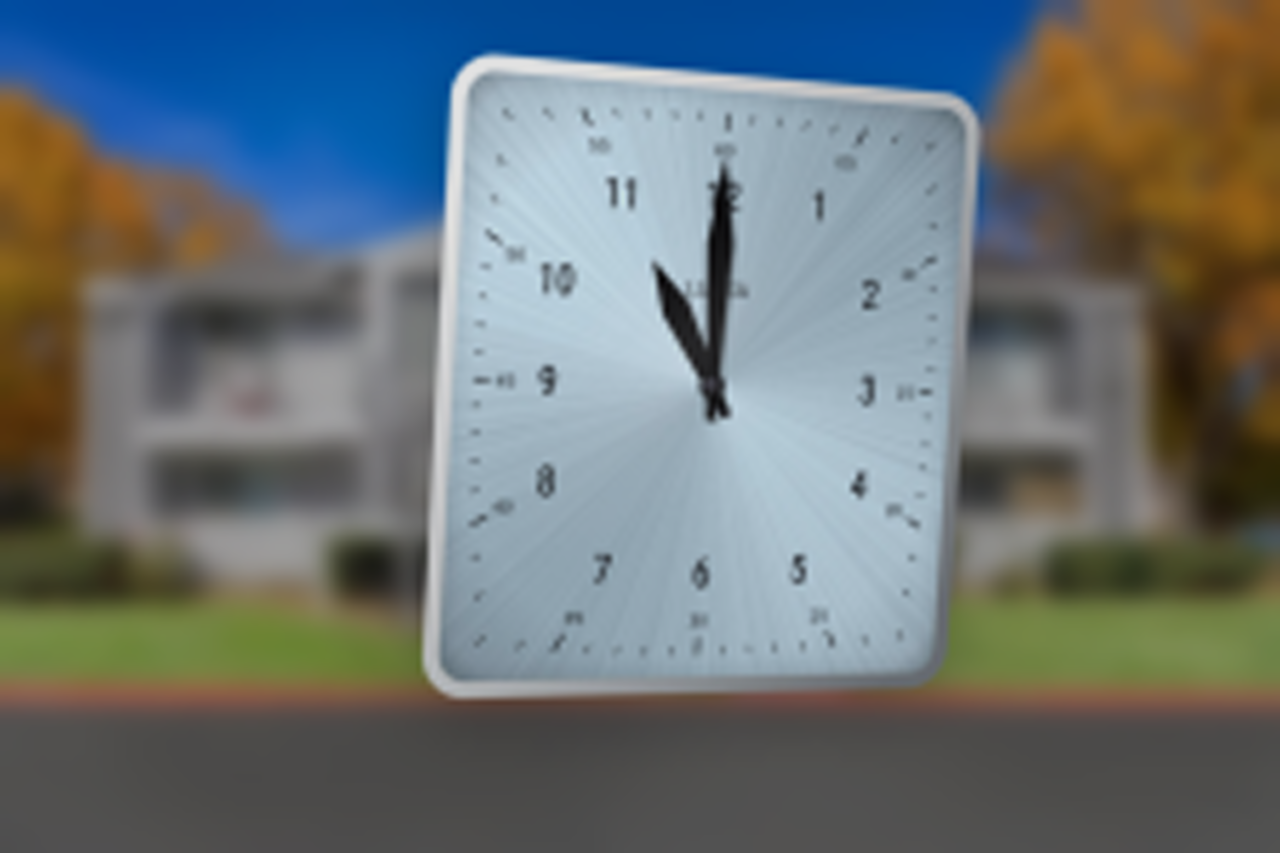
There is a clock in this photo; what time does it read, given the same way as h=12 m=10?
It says h=11 m=0
